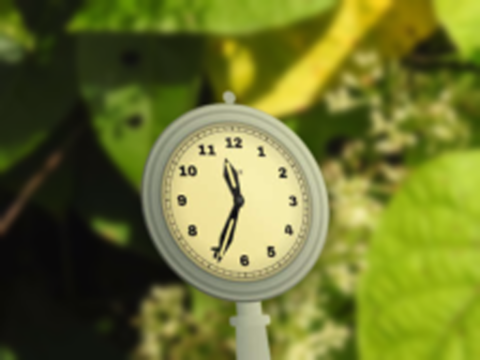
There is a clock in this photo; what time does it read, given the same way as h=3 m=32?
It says h=11 m=34
